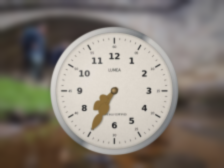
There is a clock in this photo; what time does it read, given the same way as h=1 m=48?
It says h=7 m=35
